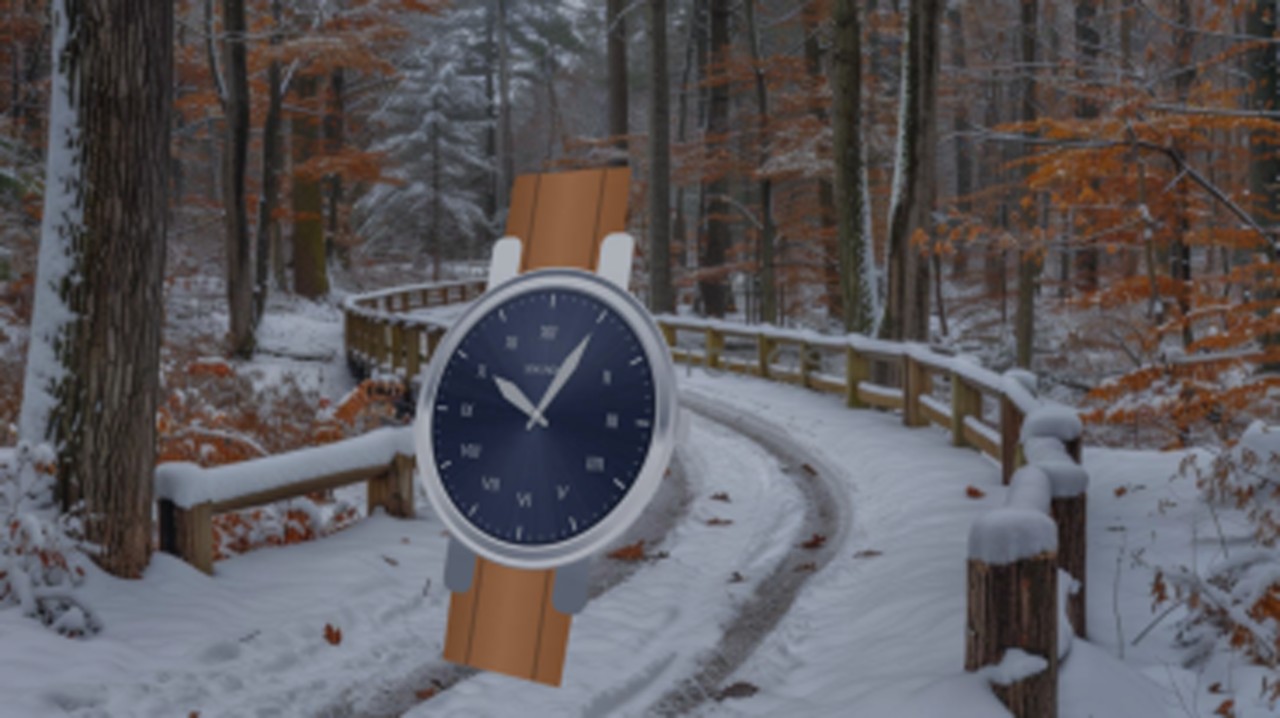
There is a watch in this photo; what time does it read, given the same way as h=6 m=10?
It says h=10 m=5
